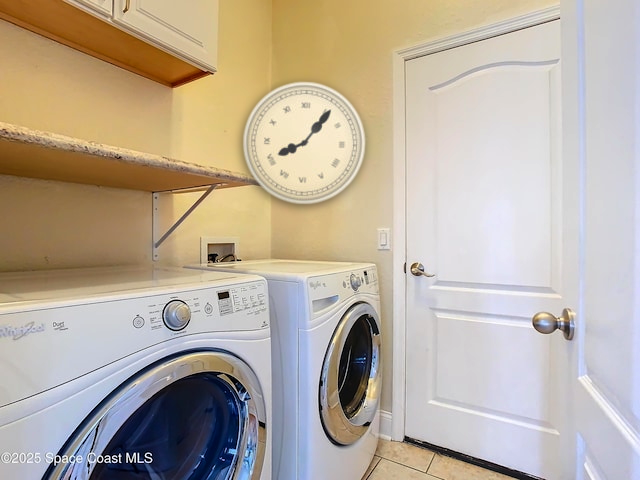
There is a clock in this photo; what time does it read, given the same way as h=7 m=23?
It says h=8 m=6
